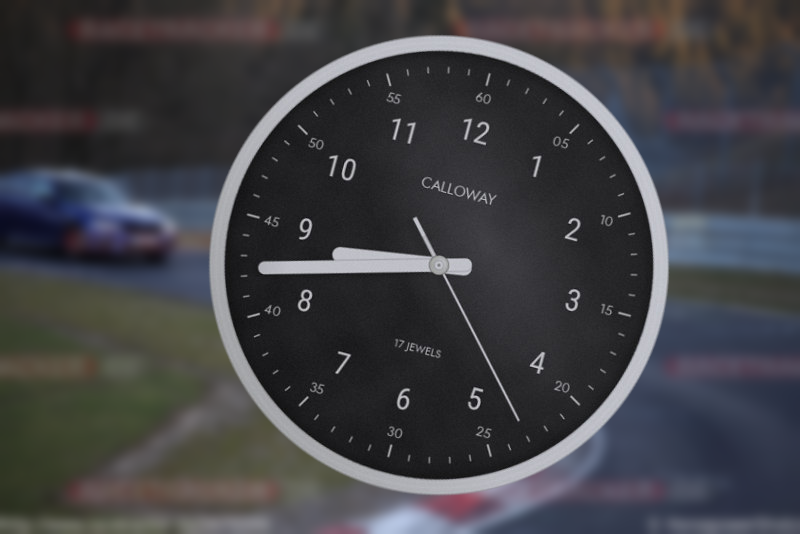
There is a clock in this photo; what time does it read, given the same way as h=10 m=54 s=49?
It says h=8 m=42 s=23
